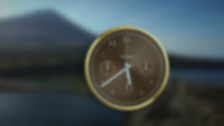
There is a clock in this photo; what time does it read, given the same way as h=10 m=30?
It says h=5 m=39
